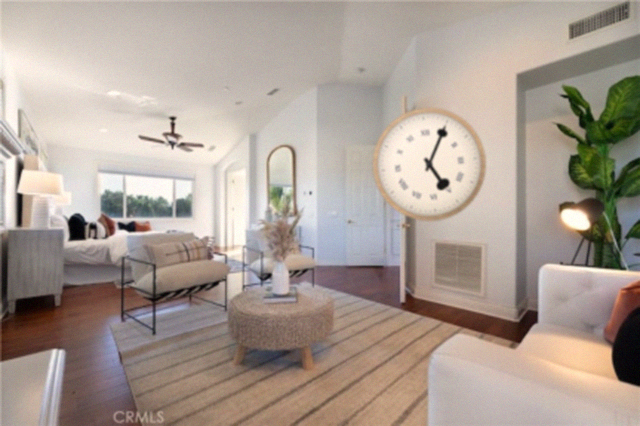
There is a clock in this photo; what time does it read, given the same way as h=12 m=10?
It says h=5 m=5
